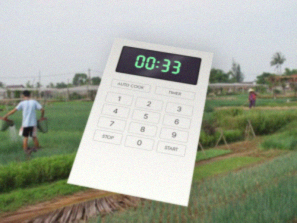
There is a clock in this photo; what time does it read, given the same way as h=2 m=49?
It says h=0 m=33
